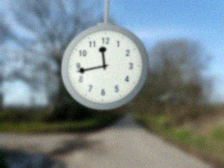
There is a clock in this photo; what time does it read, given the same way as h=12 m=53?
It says h=11 m=43
